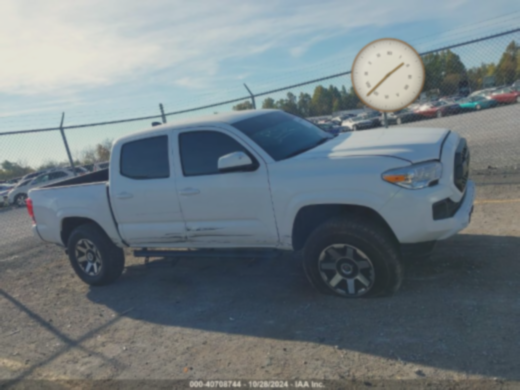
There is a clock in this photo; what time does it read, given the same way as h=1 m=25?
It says h=1 m=37
